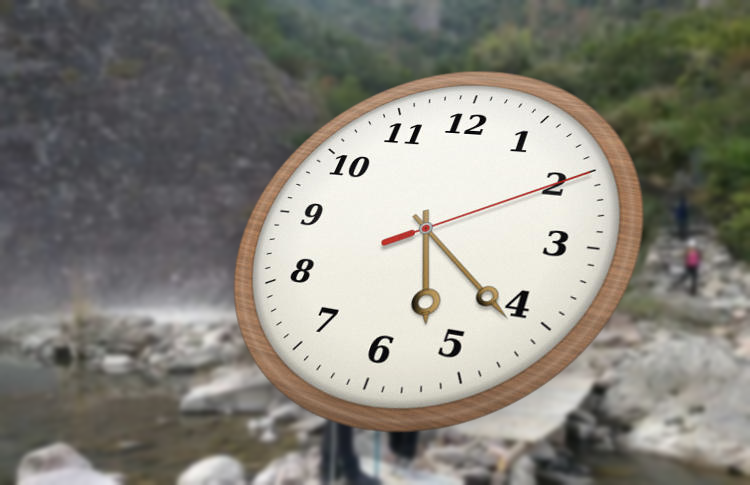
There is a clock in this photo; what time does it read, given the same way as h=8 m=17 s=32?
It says h=5 m=21 s=10
